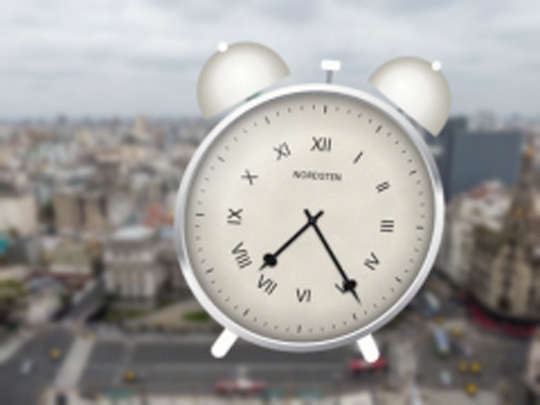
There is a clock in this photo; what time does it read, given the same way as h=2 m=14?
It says h=7 m=24
